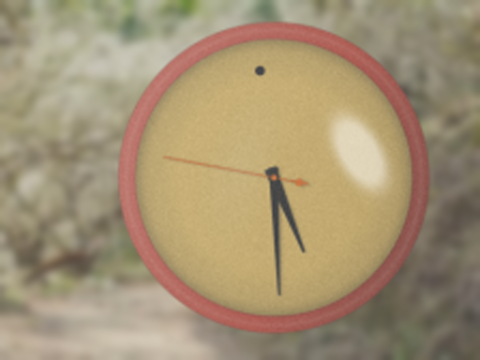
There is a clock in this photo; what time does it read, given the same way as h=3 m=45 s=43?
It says h=5 m=30 s=48
